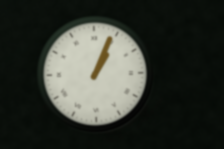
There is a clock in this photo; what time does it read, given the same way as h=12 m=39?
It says h=1 m=4
